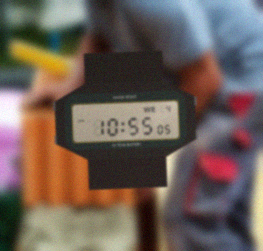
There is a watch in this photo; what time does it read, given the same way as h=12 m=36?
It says h=10 m=55
